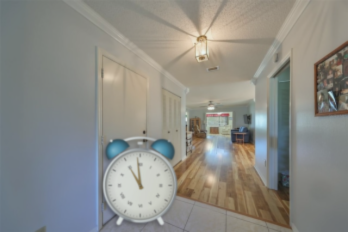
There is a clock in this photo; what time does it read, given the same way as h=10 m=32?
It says h=10 m=59
